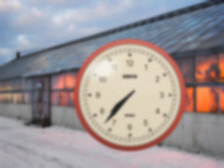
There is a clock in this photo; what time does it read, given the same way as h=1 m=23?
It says h=7 m=37
